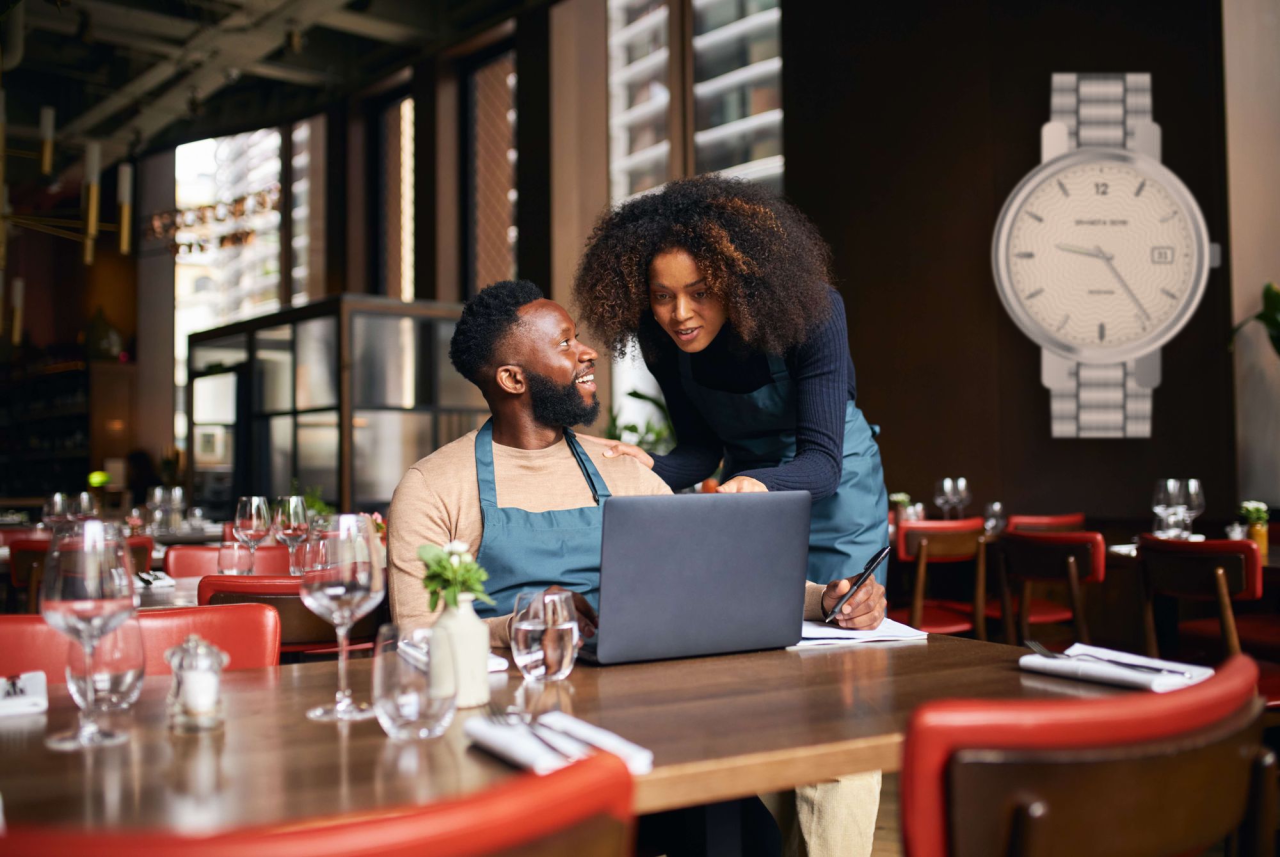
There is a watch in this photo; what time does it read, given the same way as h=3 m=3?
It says h=9 m=24
